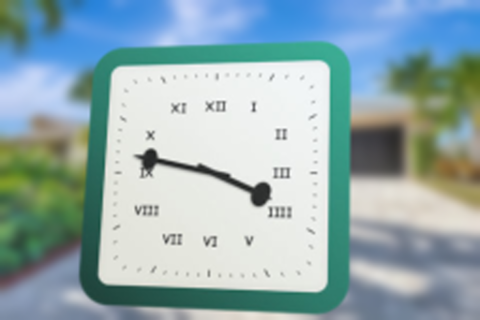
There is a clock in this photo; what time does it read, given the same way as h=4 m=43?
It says h=3 m=47
